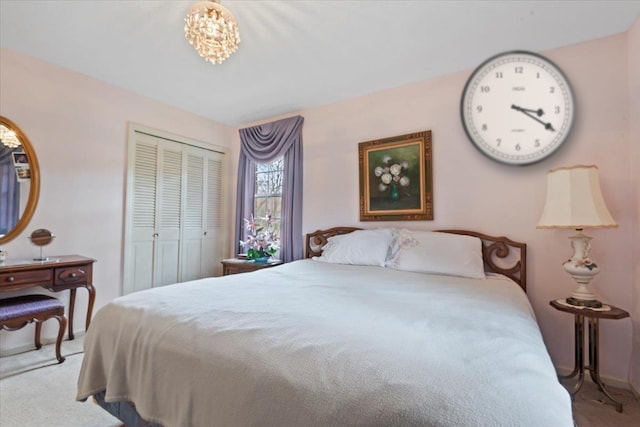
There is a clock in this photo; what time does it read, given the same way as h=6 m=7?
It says h=3 m=20
